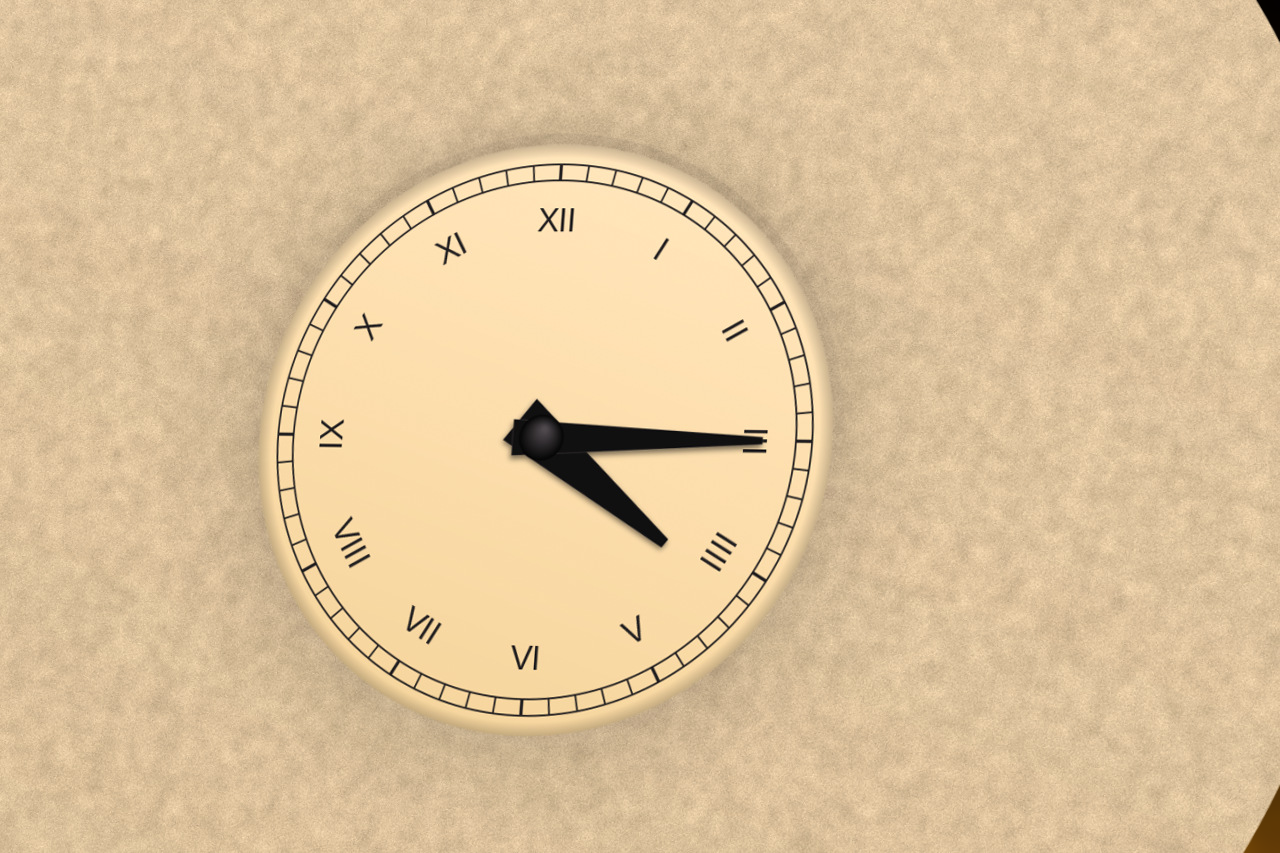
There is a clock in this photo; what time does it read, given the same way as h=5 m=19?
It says h=4 m=15
